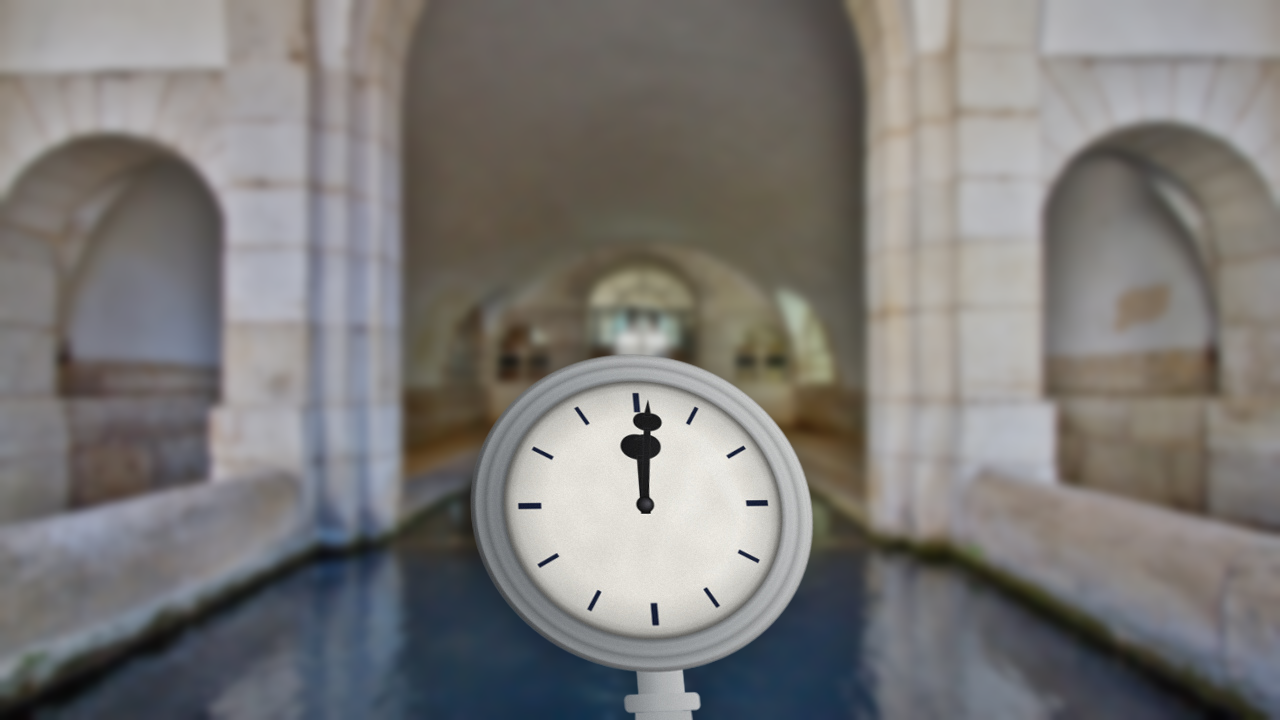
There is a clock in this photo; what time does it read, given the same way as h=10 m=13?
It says h=12 m=1
